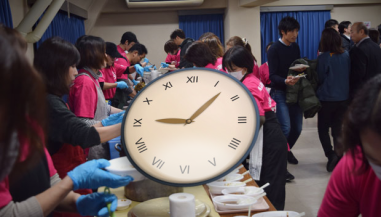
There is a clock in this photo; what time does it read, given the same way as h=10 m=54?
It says h=9 m=7
